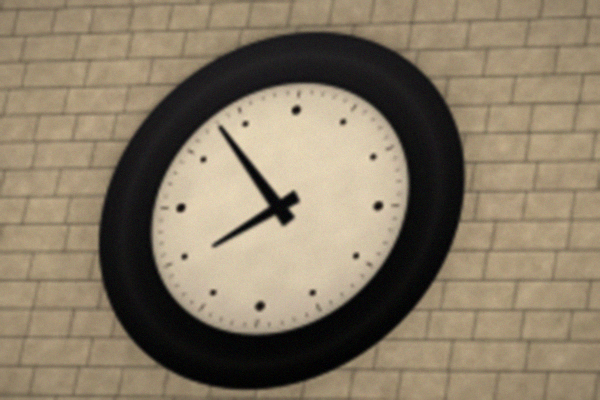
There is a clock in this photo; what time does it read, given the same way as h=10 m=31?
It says h=7 m=53
